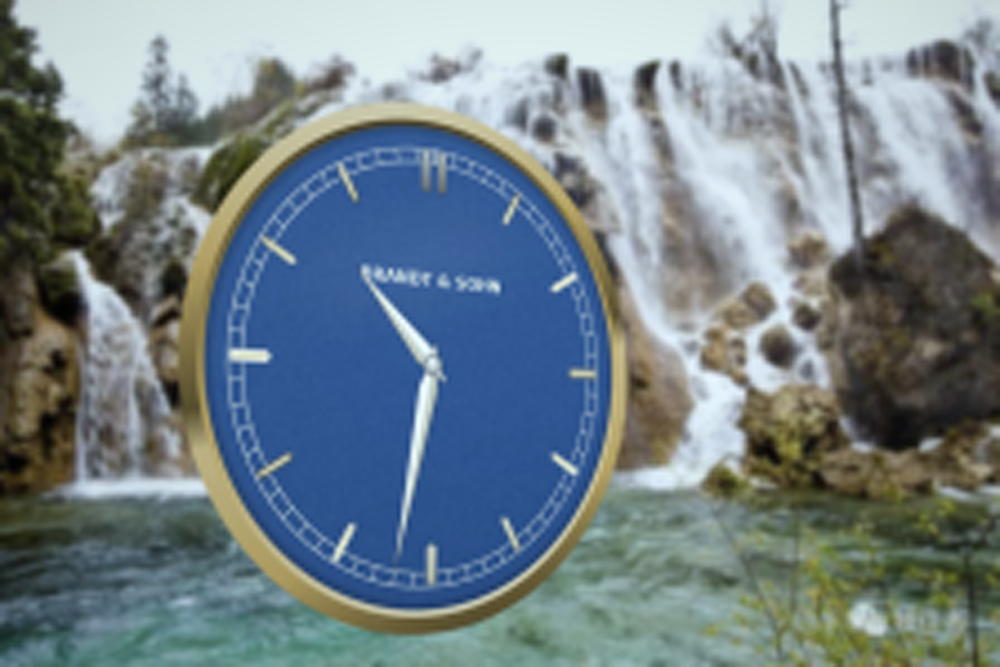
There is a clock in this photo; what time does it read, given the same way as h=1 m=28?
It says h=10 m=32
